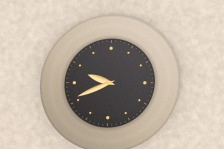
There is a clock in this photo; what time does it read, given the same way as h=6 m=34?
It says h=9 m=41
